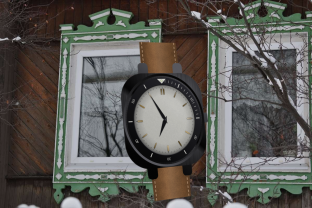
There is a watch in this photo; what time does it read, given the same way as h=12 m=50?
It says h=6 m=55
